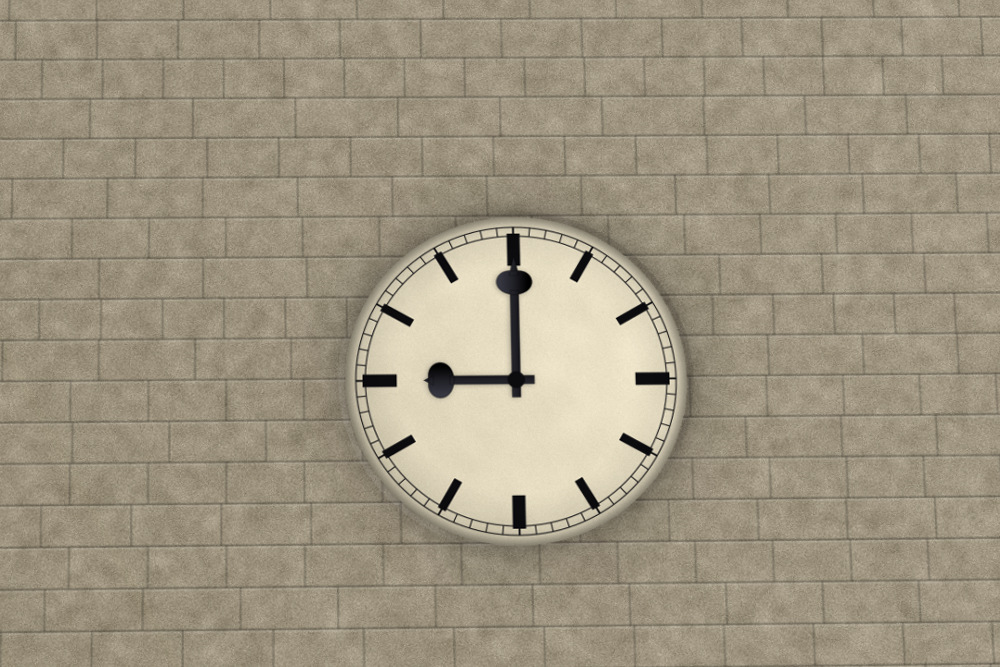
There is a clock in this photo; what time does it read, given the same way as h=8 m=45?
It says h=9 m=0
